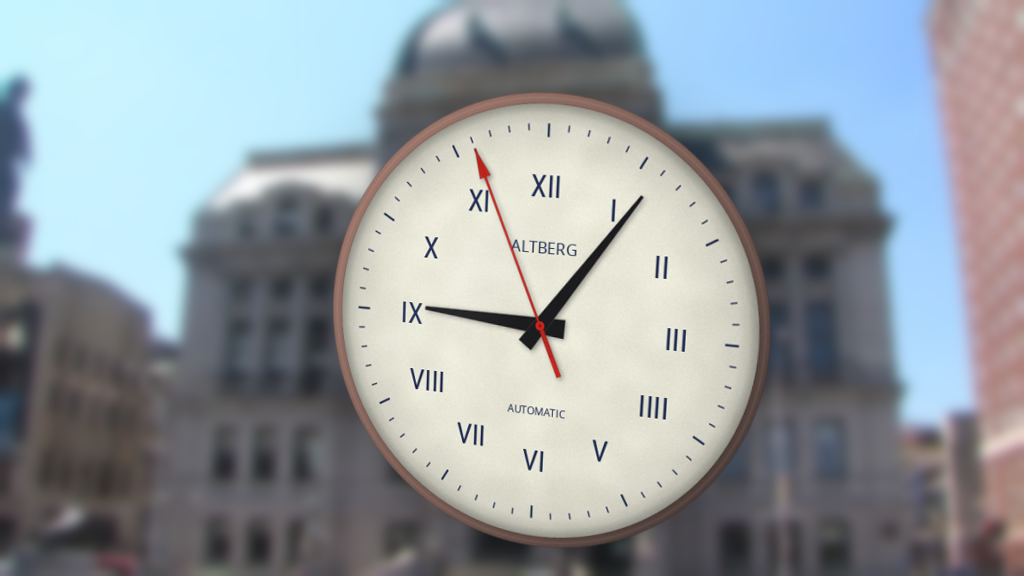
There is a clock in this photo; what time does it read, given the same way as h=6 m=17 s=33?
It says h=9 m=5 s=56
